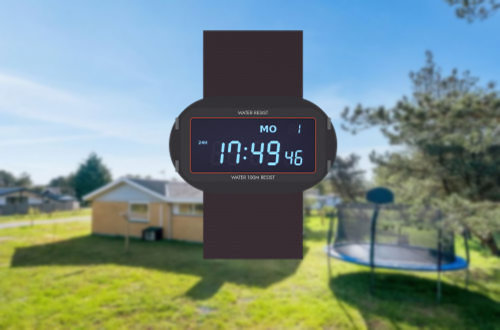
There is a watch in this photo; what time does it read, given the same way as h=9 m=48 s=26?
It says h=17 m=49 s=46
